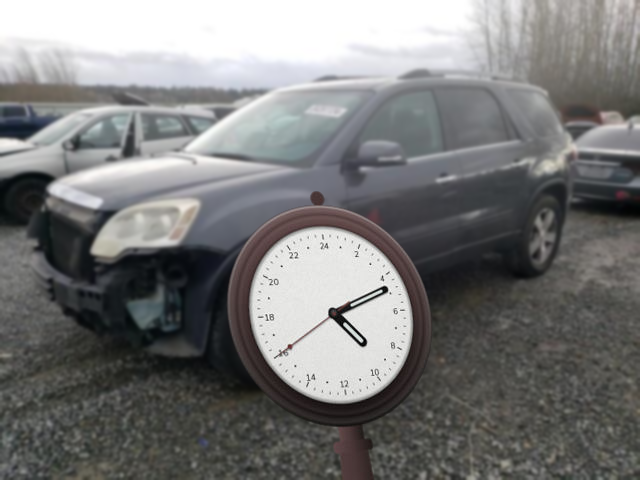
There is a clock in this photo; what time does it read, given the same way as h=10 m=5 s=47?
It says h=9 m=11 s=40
